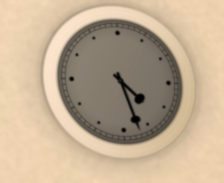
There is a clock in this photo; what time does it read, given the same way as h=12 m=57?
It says h=4 m=27
